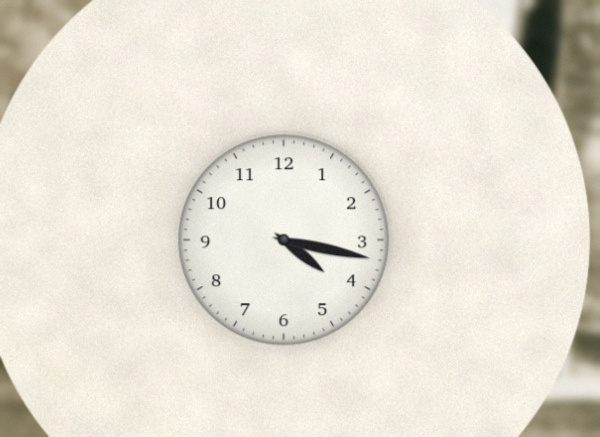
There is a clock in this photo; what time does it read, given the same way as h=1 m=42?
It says h=4 m=17
